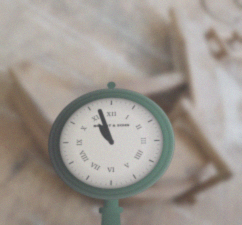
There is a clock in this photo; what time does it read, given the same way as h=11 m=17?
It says h=10 m=57
